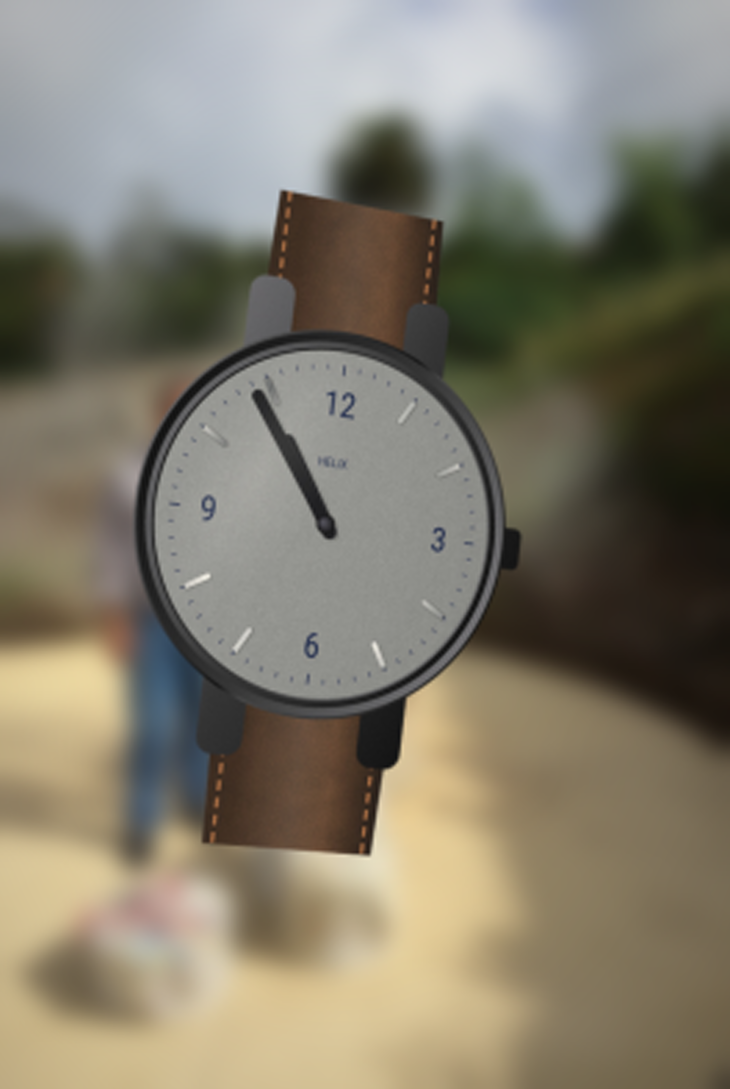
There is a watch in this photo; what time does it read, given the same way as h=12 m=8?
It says h=10 m=54
